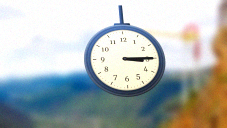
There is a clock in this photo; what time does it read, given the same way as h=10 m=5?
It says h=3 m=15
